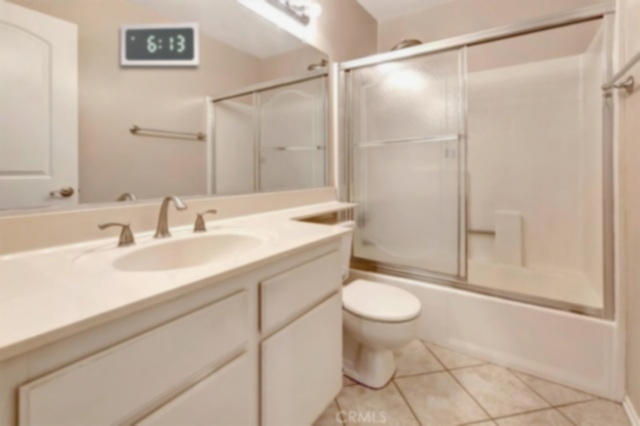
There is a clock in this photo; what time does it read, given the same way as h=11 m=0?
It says h=6 m=13
